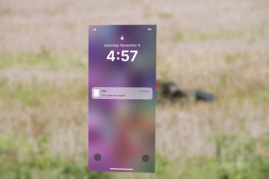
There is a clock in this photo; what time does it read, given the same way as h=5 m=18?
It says h=4 m=57
